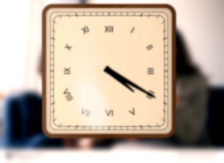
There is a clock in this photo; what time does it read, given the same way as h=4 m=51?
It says h=4 m=20
